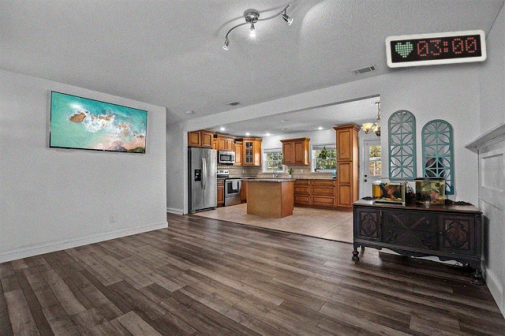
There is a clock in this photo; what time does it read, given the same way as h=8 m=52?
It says h=3 m=0
